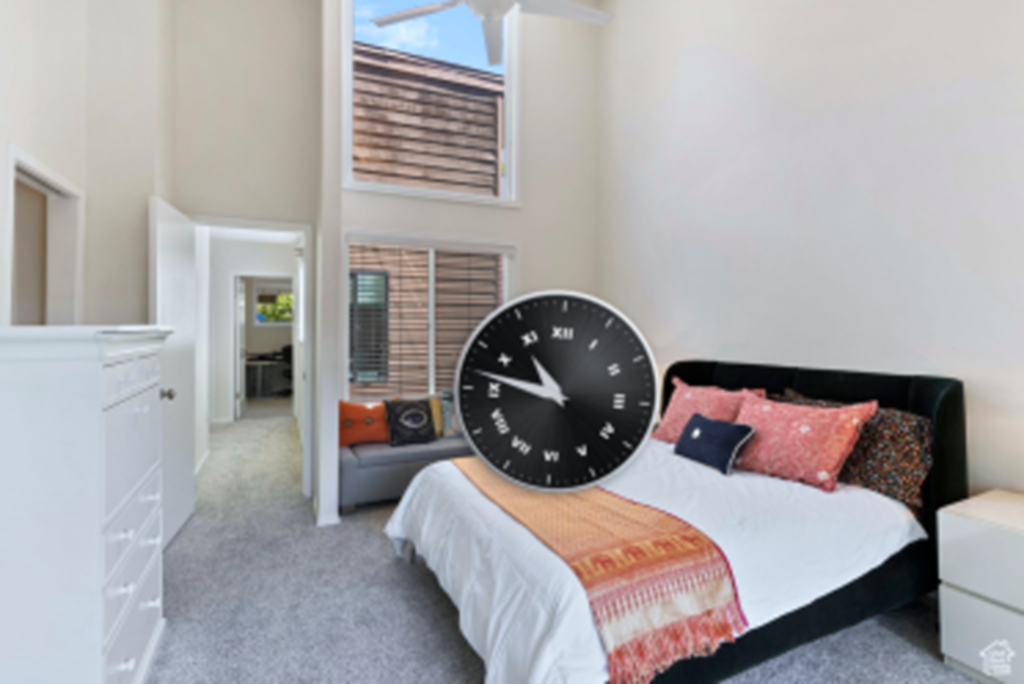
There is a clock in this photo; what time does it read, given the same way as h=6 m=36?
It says h=10 m=47
